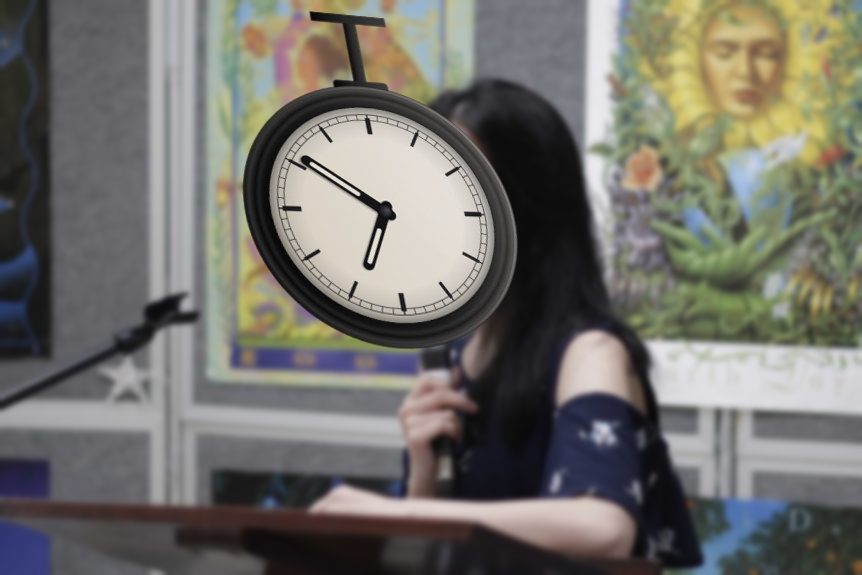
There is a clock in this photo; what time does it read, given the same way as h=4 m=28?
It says h=6 m=51
